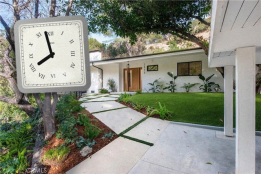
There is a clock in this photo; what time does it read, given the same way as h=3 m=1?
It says h=7 m=58
